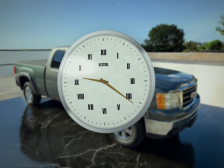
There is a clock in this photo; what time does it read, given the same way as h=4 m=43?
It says h=9 m=21
